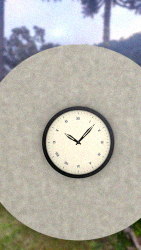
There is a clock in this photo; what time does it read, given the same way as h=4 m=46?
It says h=10 m=7
